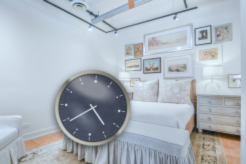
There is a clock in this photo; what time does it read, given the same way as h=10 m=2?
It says h=4 m=39
